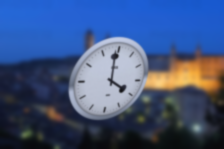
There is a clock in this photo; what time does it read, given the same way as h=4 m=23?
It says h=3 m=59
